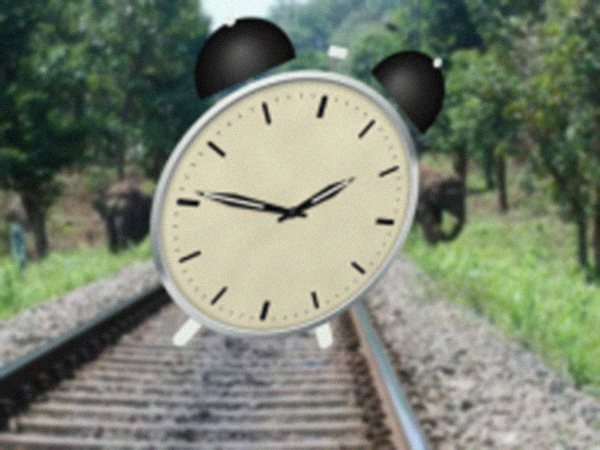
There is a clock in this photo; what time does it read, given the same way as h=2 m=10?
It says h=1 m=46
